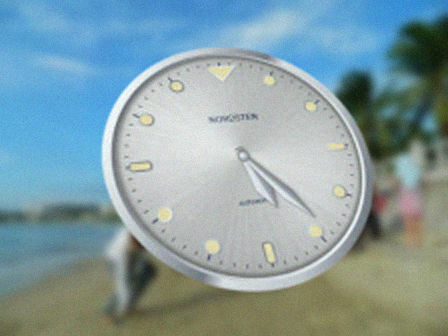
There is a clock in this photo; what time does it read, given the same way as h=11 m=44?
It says h=5 m=24
